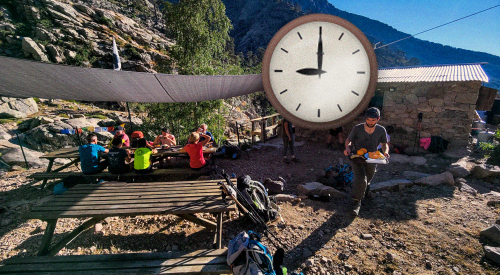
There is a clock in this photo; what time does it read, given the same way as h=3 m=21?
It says h=9 m=0
